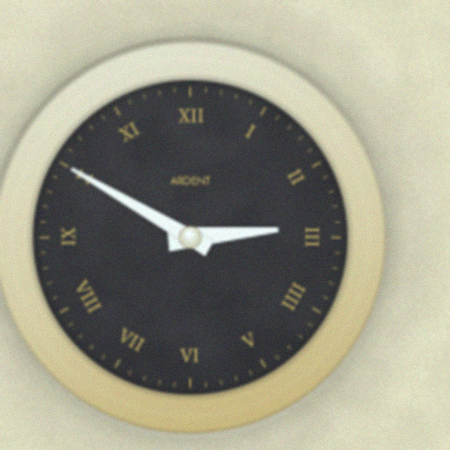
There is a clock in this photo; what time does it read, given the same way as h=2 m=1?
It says h=2 m=50
